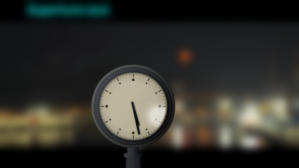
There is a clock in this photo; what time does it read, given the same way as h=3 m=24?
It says h=5 m=28
